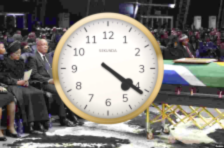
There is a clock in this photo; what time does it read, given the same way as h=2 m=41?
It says h=4 m=21
